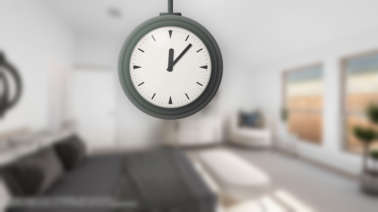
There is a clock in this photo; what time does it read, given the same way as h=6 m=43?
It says h=12 m=7
